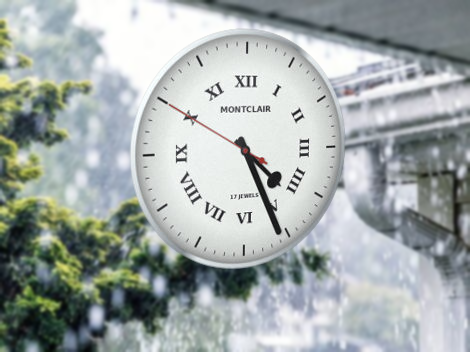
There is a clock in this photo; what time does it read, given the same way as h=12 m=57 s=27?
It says h=4 m=25 s=50
